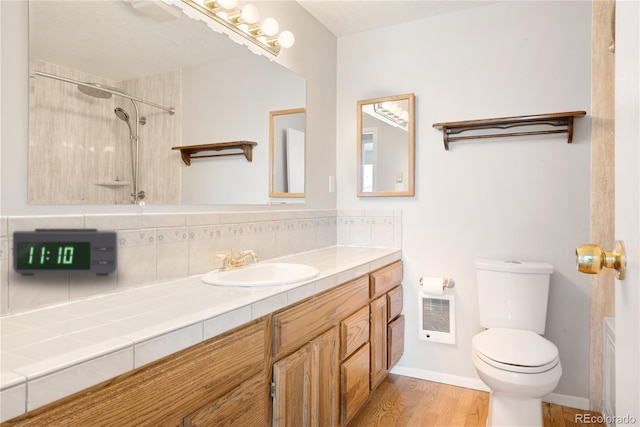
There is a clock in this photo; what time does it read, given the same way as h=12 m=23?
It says h=11 m=10
